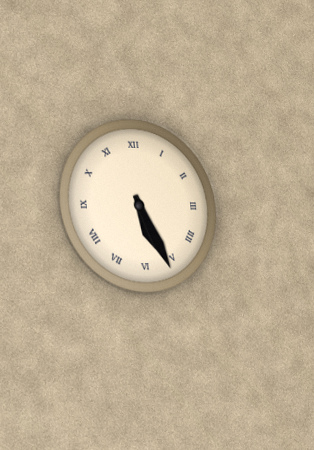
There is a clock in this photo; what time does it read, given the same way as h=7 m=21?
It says h=5 m=26
